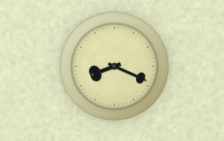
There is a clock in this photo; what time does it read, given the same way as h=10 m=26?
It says h=8 m=19
